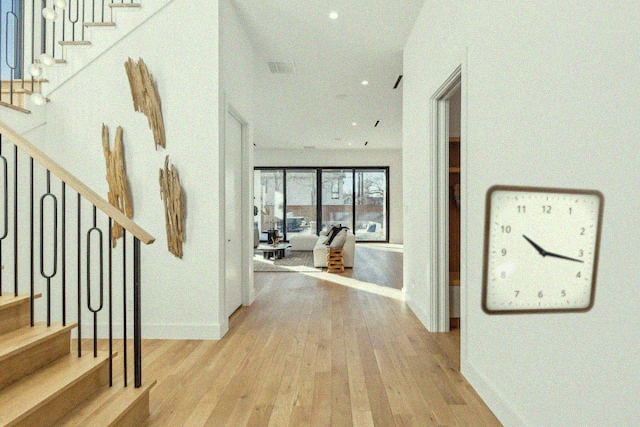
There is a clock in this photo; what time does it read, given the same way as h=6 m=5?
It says h=10 m=17
